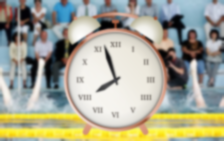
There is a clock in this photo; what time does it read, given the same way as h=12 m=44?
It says h=7 m=57
